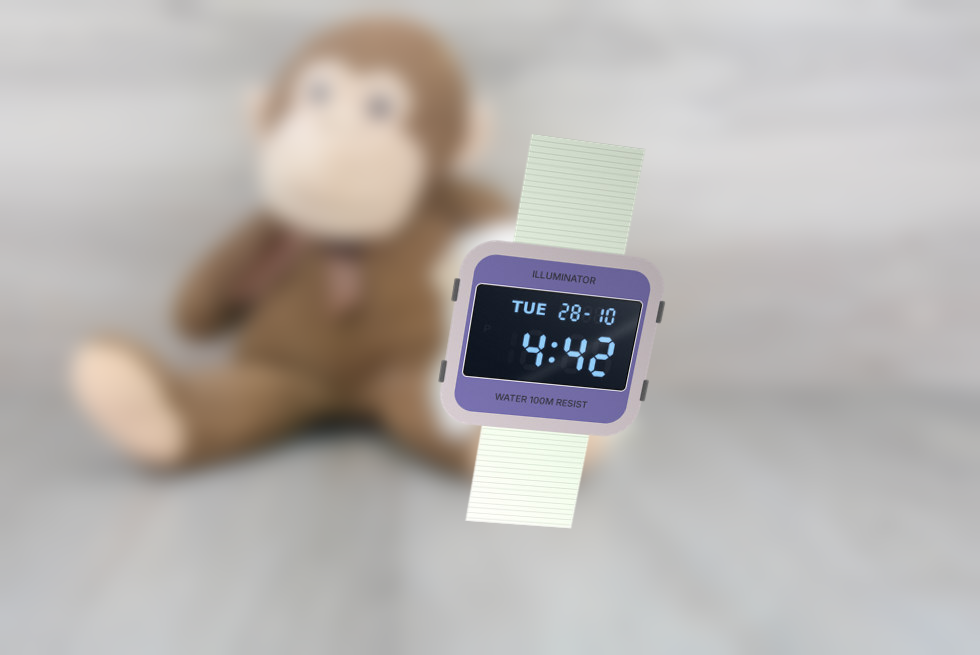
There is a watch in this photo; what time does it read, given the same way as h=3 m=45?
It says h=4 m=42
